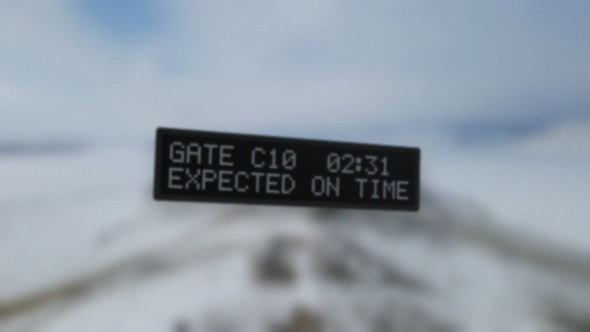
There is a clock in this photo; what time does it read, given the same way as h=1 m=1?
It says h=2 m=31
